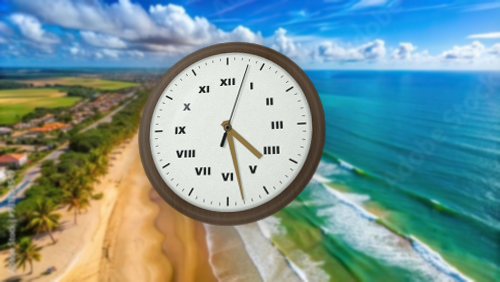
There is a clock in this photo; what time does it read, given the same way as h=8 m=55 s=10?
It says h=4 m=28 s=3
